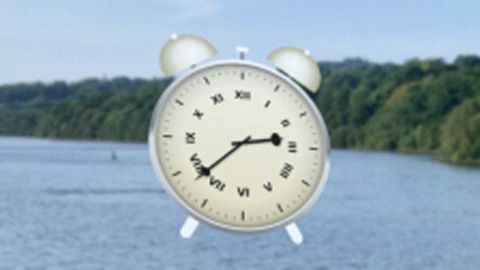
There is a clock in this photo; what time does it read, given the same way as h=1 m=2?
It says h=2 m=38
